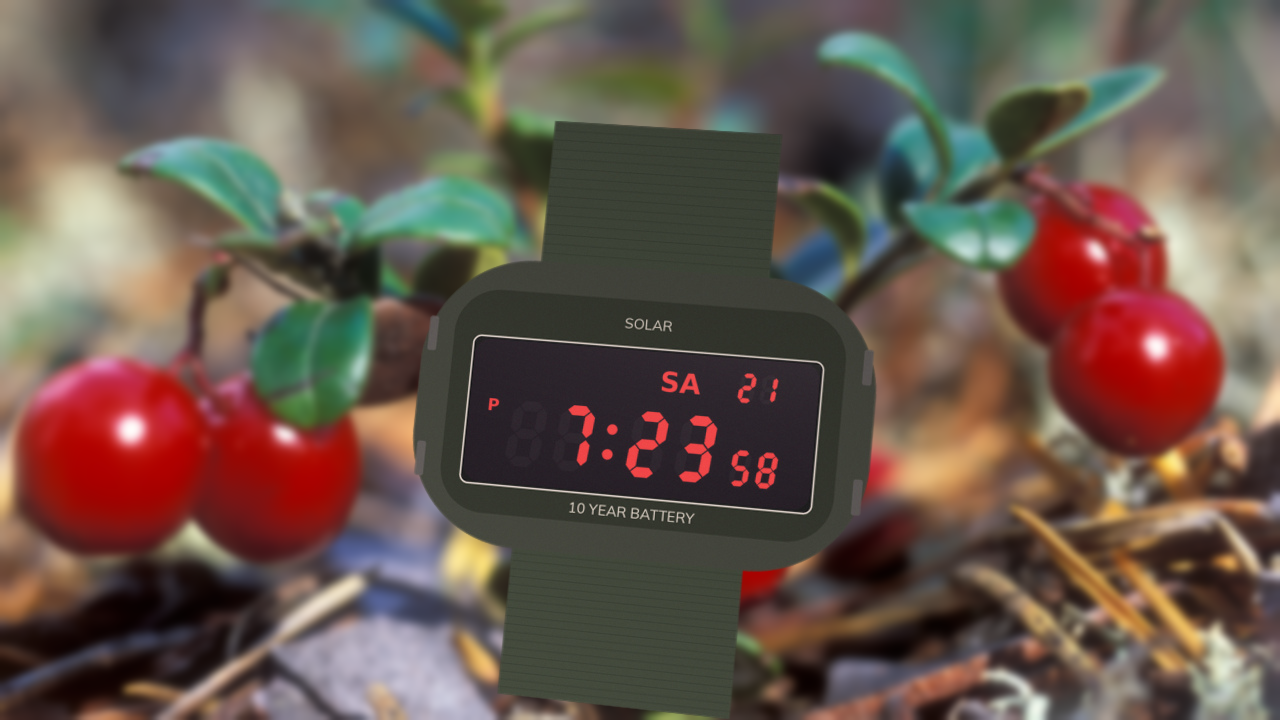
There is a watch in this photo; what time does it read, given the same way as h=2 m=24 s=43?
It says h=7 m=23 s=58
